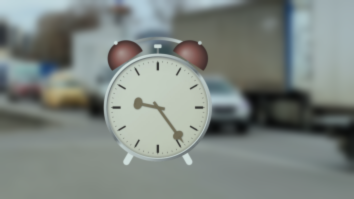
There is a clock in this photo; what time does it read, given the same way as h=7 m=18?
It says h=9 m=24
